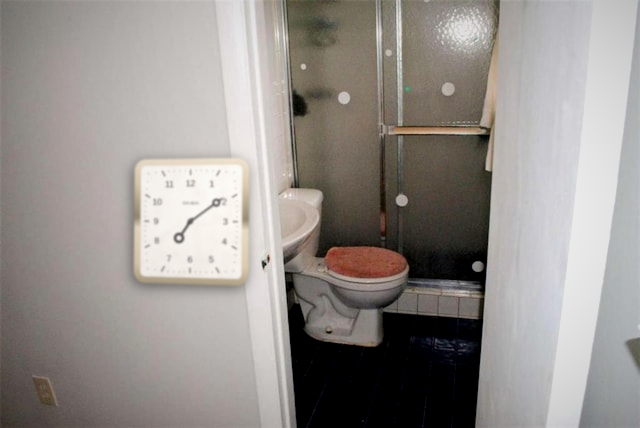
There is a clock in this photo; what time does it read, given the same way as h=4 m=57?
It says h=7 m=9
